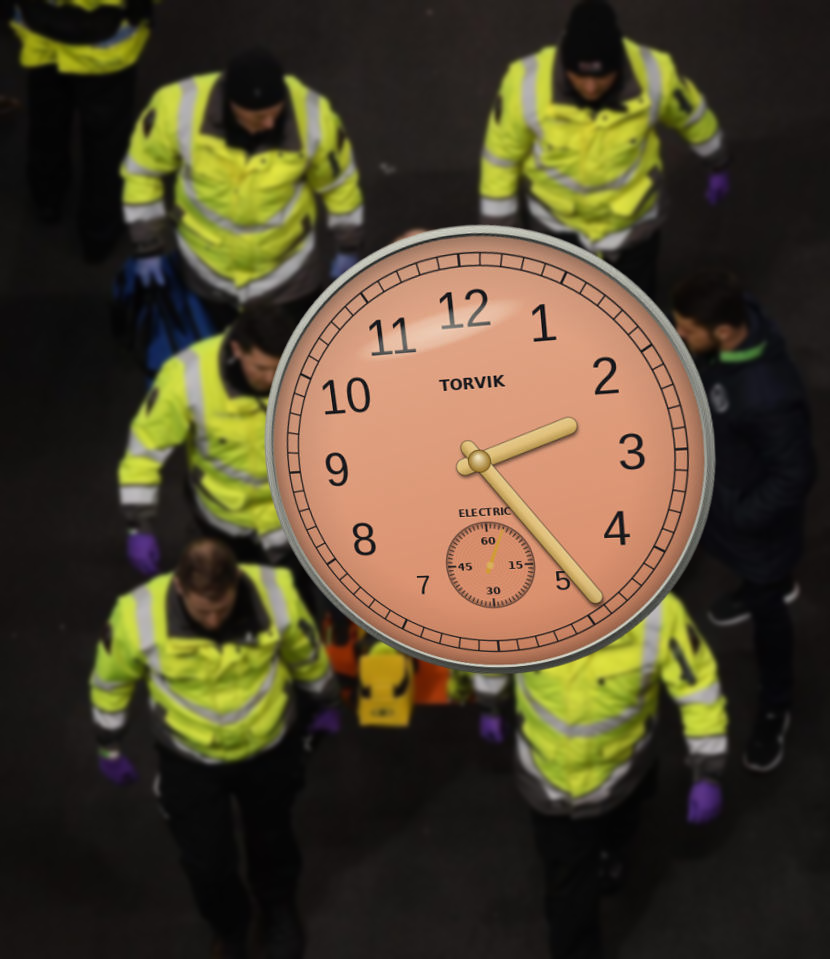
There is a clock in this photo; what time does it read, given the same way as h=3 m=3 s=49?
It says h=2 m=24 s=4
